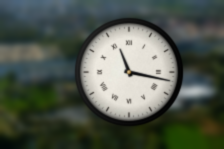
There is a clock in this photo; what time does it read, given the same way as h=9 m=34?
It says h=11 m=17
